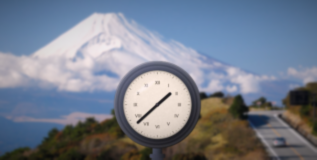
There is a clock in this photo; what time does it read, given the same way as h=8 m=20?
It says h=1 m=38
